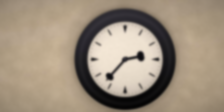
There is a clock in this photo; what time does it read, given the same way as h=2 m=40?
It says h=2 m=37
